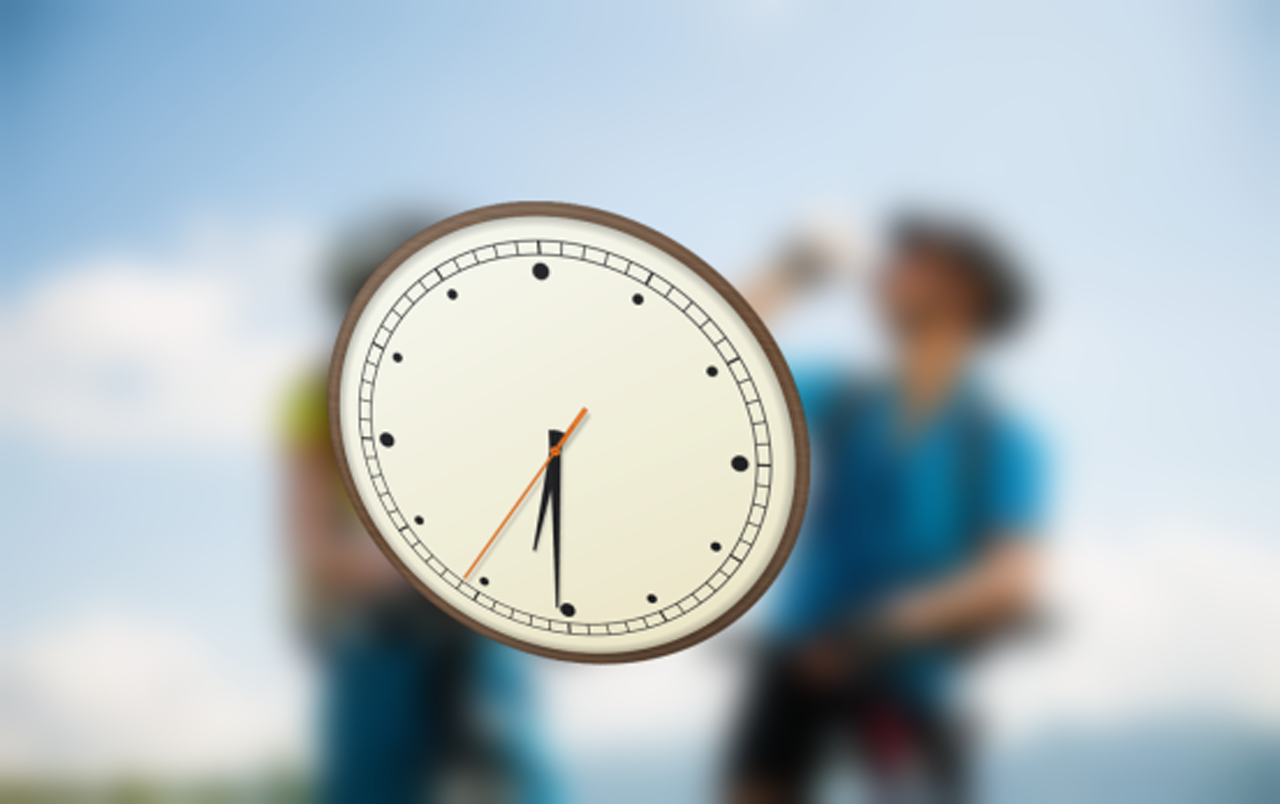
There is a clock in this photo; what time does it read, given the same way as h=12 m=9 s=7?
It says h=6 m=30 s=36
